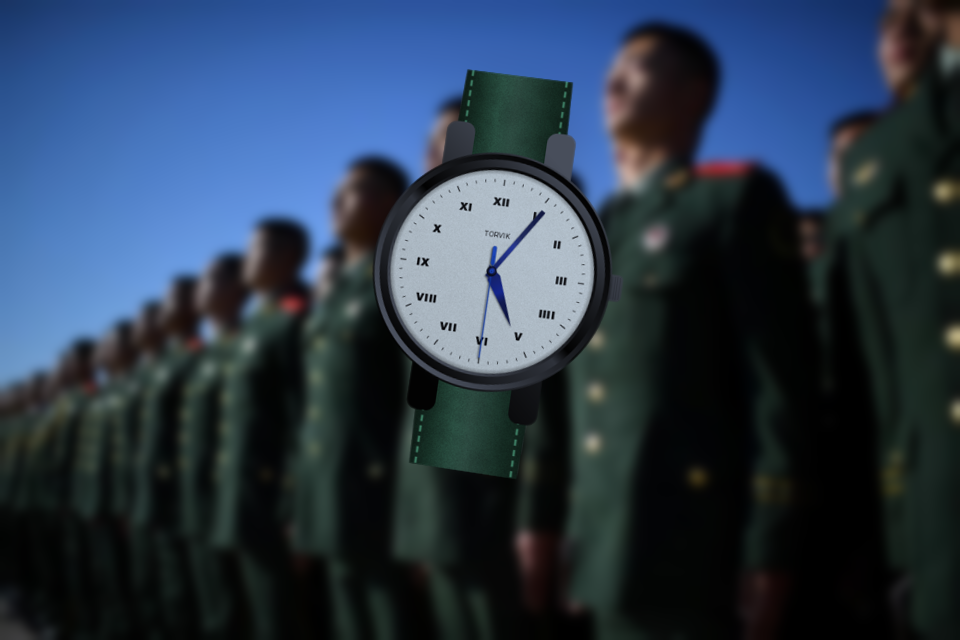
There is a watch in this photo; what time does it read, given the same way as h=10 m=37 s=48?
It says h=5 m=5 s=30
